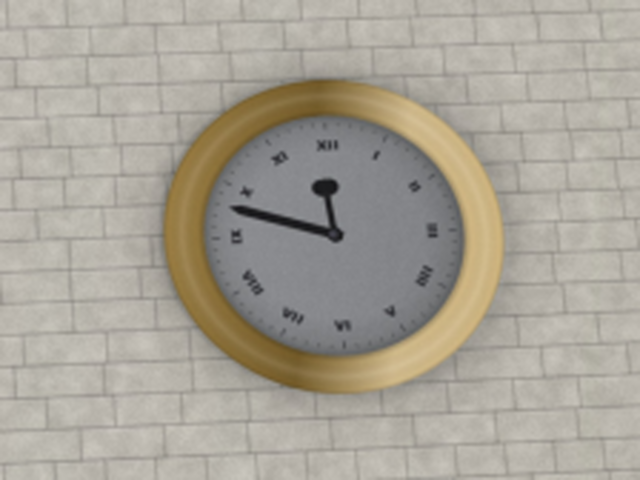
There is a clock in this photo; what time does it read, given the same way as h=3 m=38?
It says h=11 m=48
